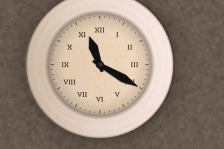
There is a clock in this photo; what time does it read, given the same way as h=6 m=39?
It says h=11 m=20
